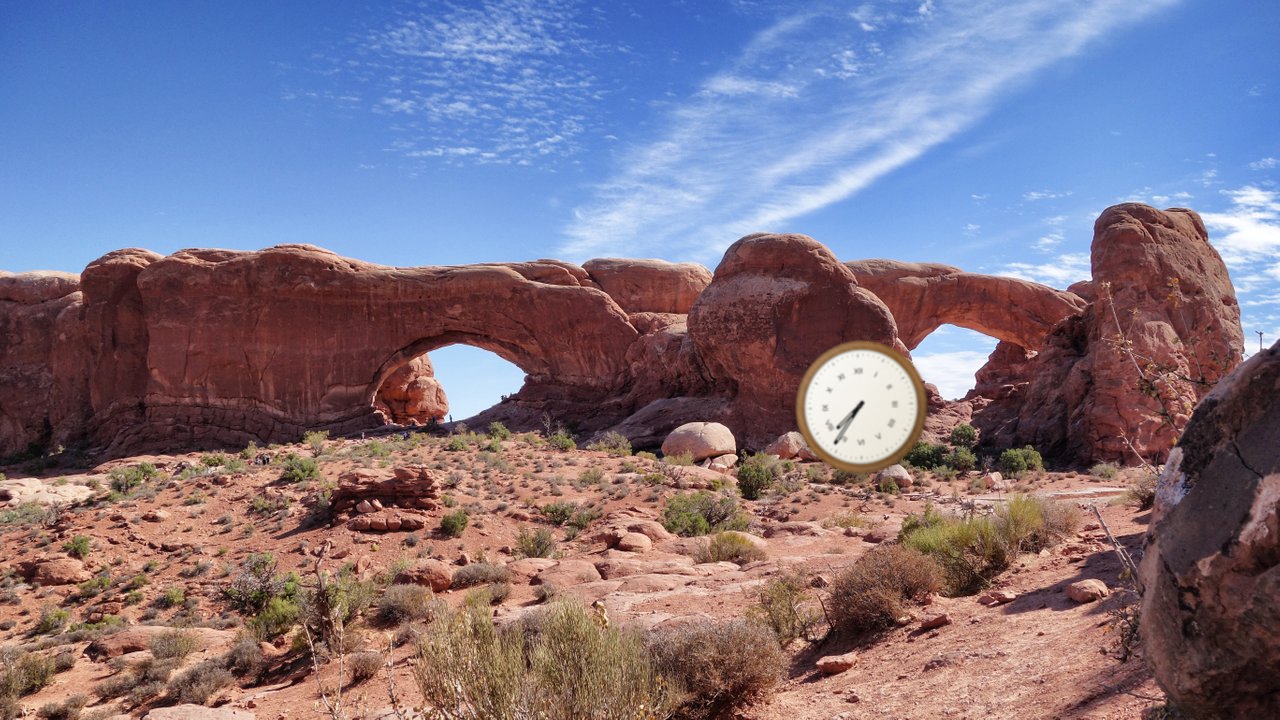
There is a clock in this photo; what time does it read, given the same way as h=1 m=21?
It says h=7 m=36
